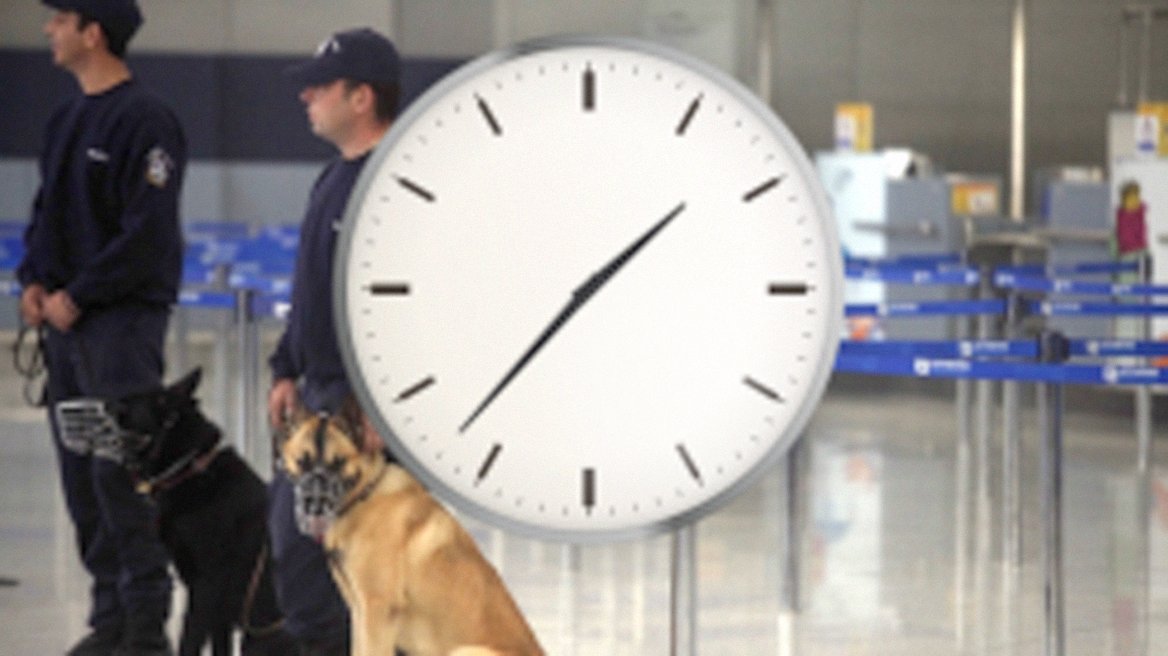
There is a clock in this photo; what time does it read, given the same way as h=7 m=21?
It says h=1 m=37
